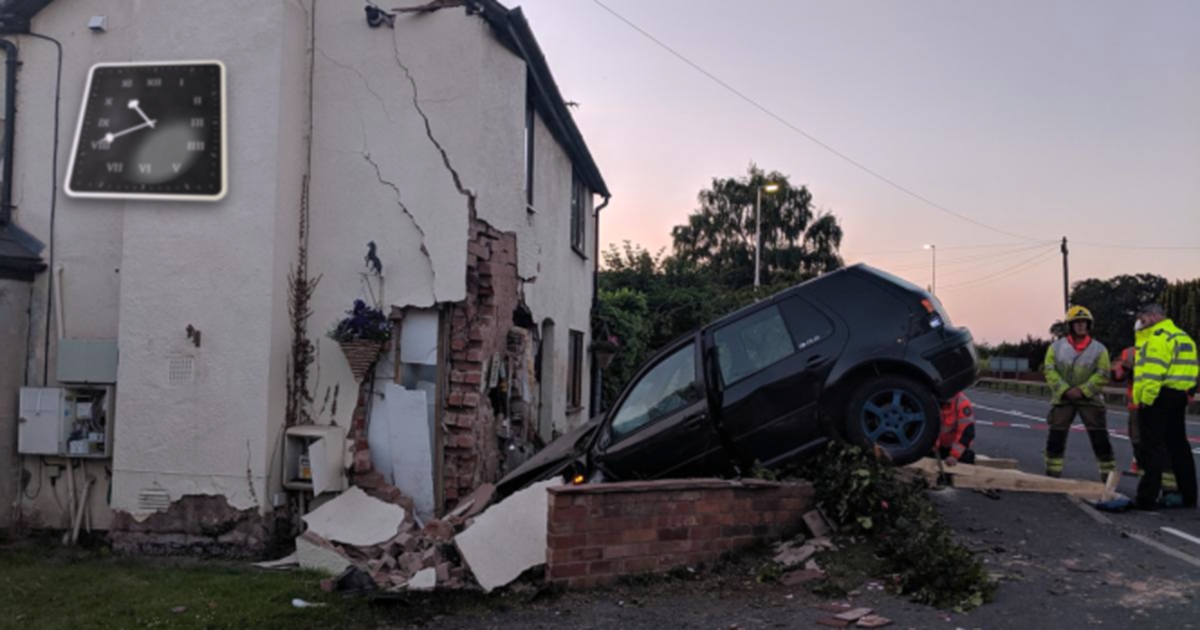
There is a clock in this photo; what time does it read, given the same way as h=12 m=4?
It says h=10 m=41
